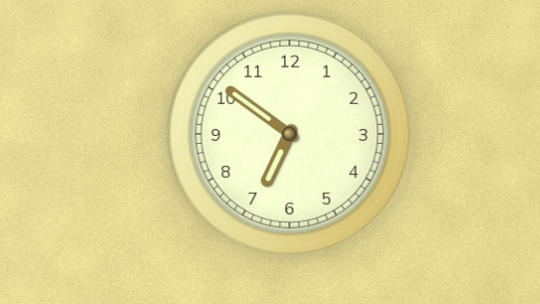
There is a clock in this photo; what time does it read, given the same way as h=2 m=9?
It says h=6 m=51
